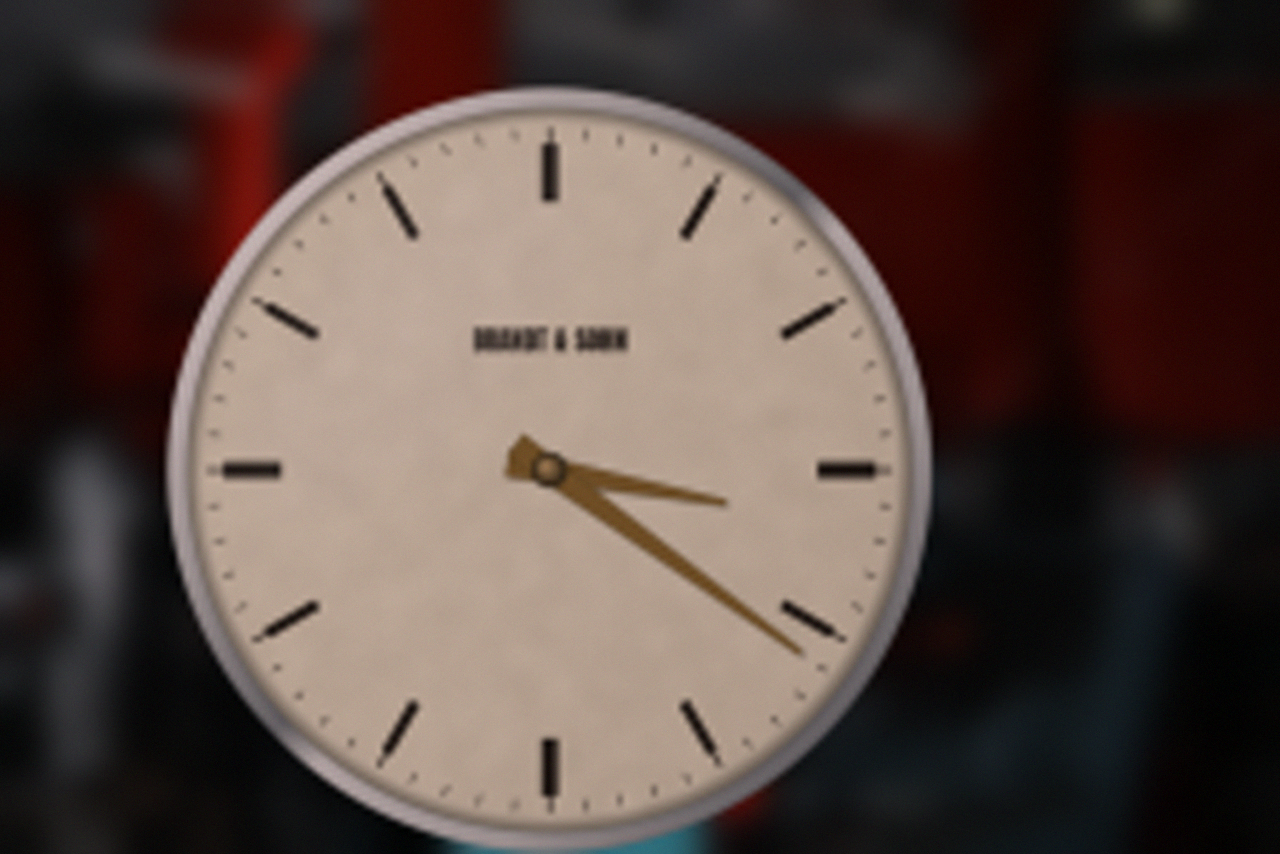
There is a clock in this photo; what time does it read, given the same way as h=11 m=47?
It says h=3 m=21
